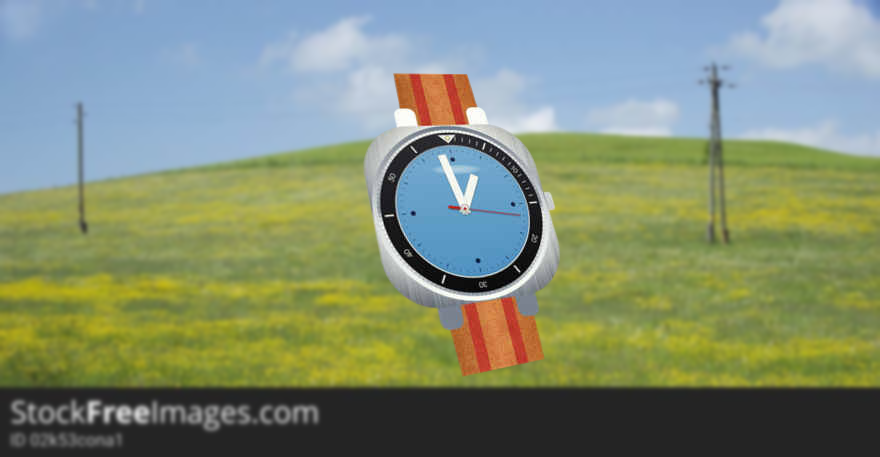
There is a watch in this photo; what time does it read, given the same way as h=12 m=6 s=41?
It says h=12 m=58 s=17
